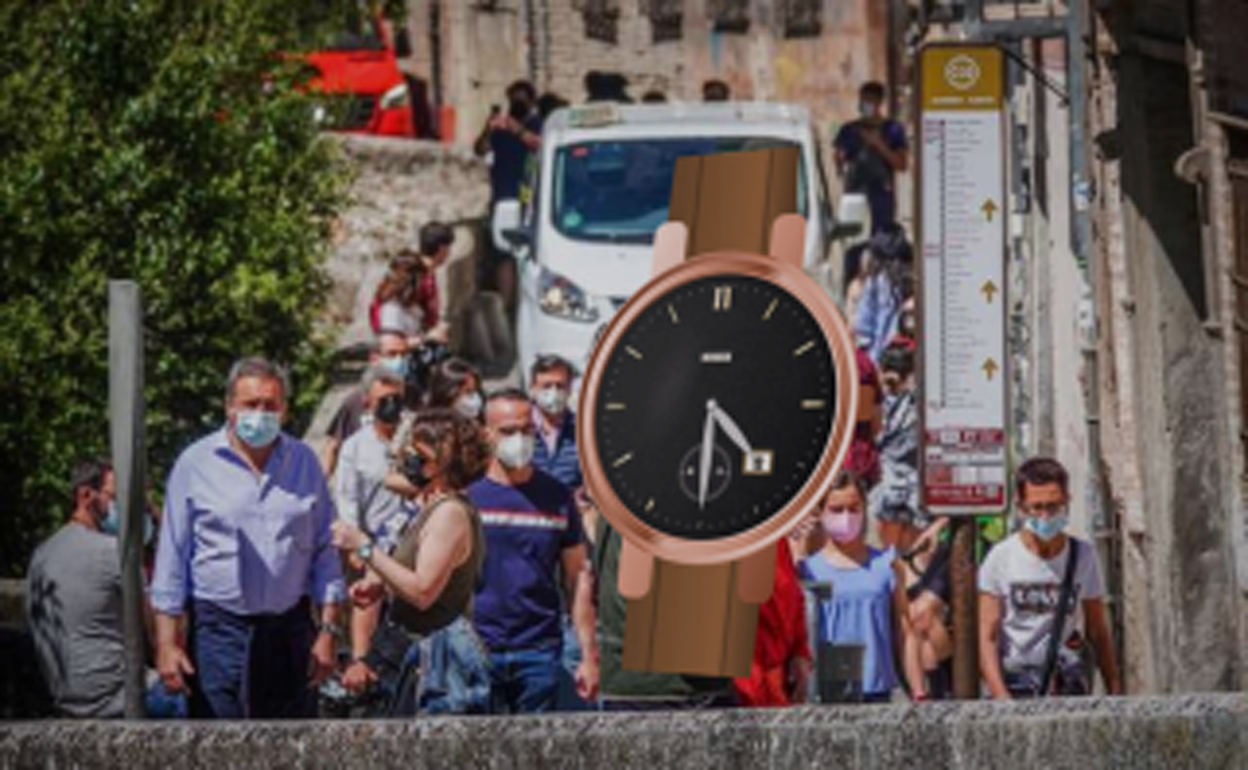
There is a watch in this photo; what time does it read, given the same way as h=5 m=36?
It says h=4 m=30
